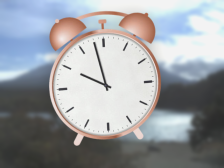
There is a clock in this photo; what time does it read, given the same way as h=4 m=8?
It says h=9 m=58
